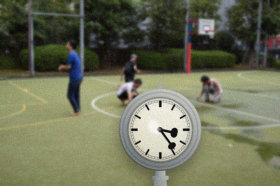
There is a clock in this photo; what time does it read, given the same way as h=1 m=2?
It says h=3 m=24
